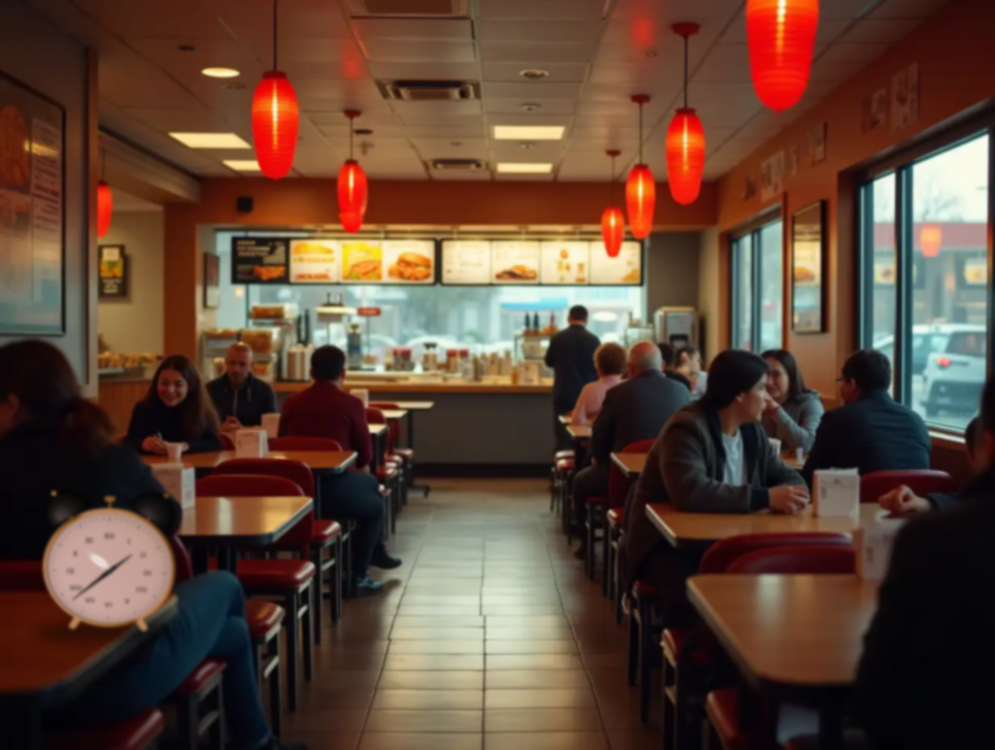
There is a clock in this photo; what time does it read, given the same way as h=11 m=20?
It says h=1 m=38
